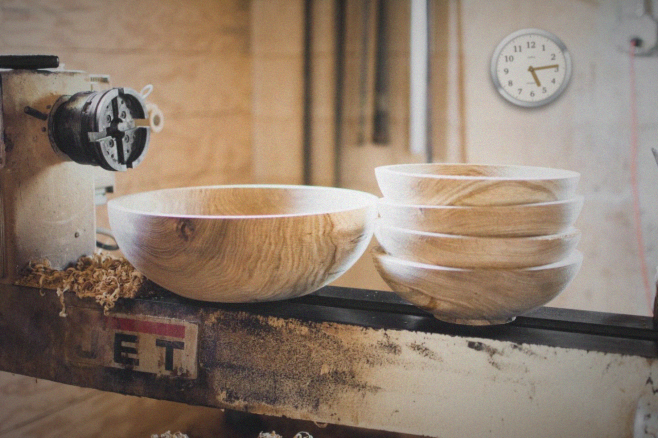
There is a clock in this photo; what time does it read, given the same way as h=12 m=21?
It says h=5 m=14
